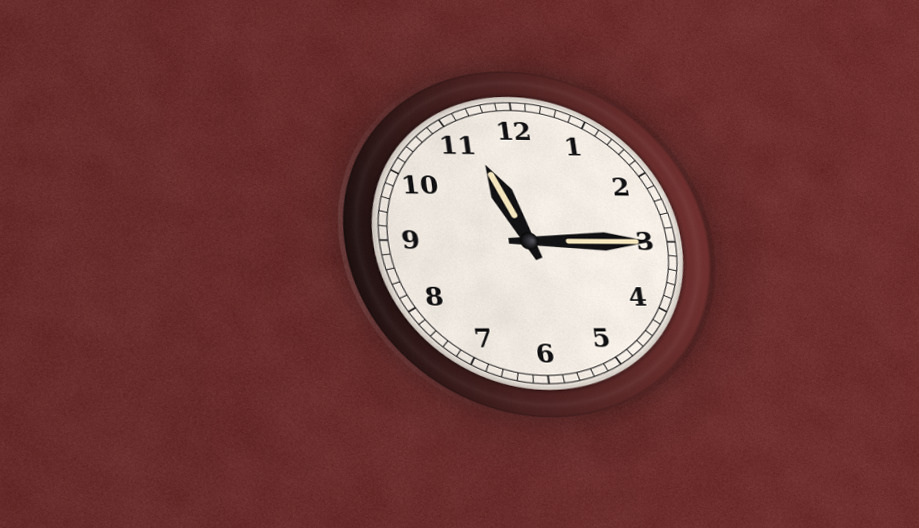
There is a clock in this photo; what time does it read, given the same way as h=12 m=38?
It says h=11 m=15
